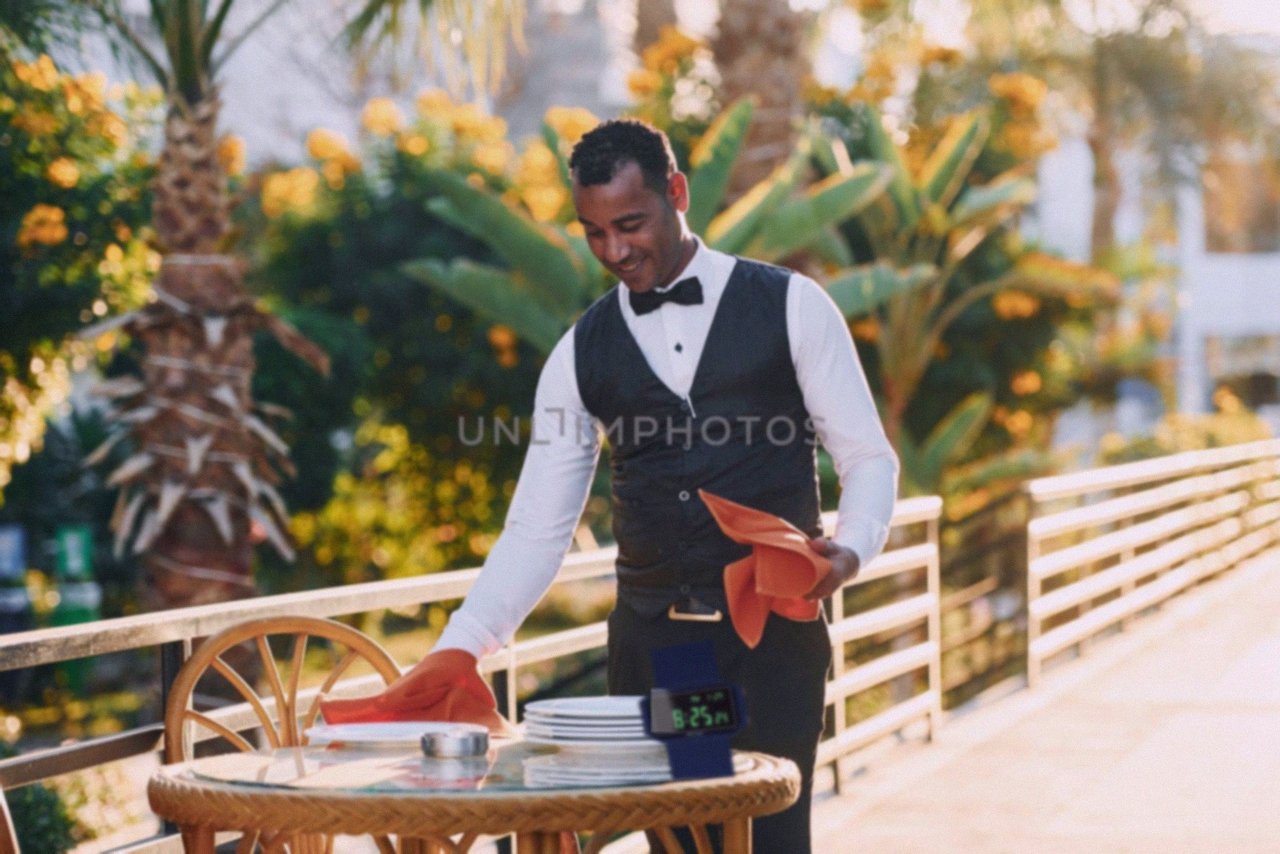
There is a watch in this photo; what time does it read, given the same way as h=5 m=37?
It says h=8 m=25
